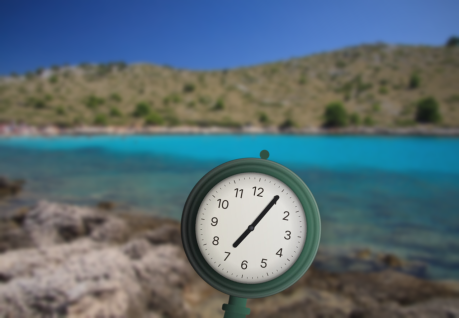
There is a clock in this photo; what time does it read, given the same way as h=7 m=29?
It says h=7 m=5
